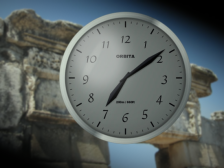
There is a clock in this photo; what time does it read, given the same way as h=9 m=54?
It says h=7 m=9
